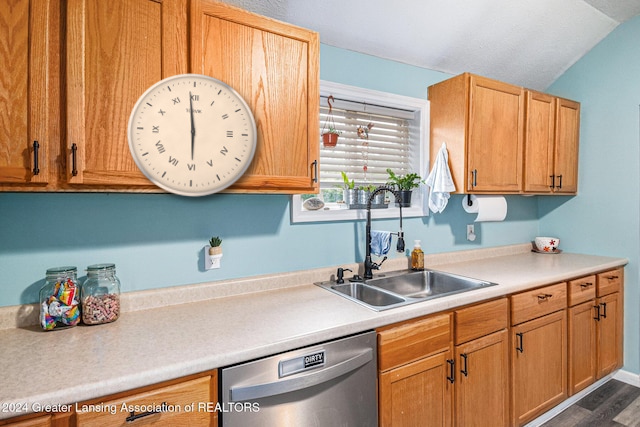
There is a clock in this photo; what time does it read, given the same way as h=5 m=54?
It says h=5 m=59
